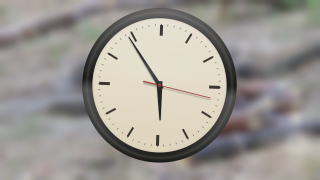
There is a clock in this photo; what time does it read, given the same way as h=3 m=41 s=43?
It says h=5 m=54 s=17
